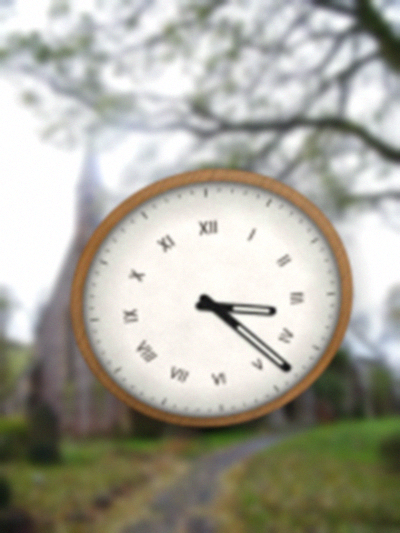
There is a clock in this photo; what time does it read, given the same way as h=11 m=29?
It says h=3 m=23
